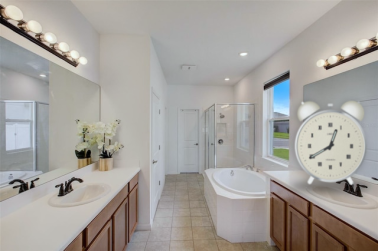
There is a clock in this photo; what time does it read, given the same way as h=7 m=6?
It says h=12 m=40
